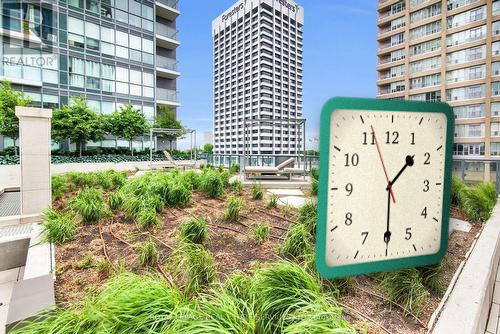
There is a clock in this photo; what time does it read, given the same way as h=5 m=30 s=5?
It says h=1 m=29 s=56
